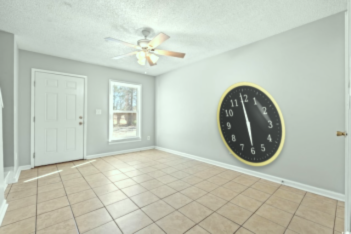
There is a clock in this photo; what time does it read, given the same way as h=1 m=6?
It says h=5 m=59
